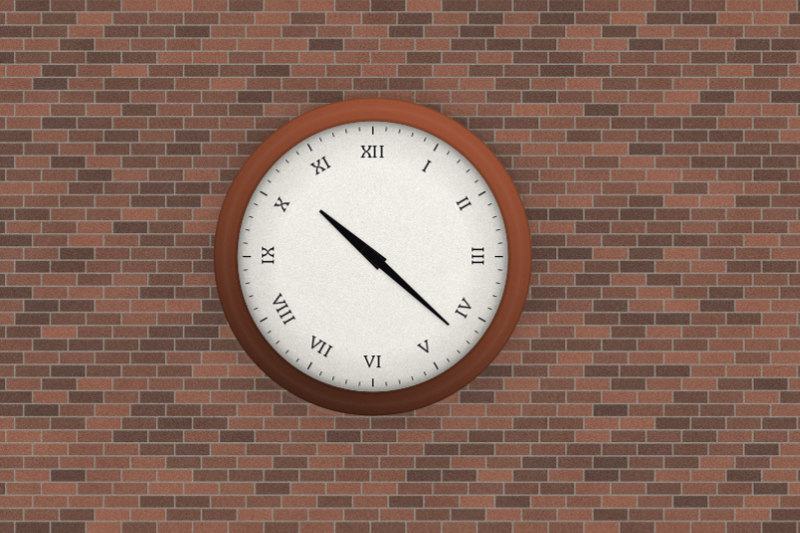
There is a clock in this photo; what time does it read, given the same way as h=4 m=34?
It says h=10 m=22
